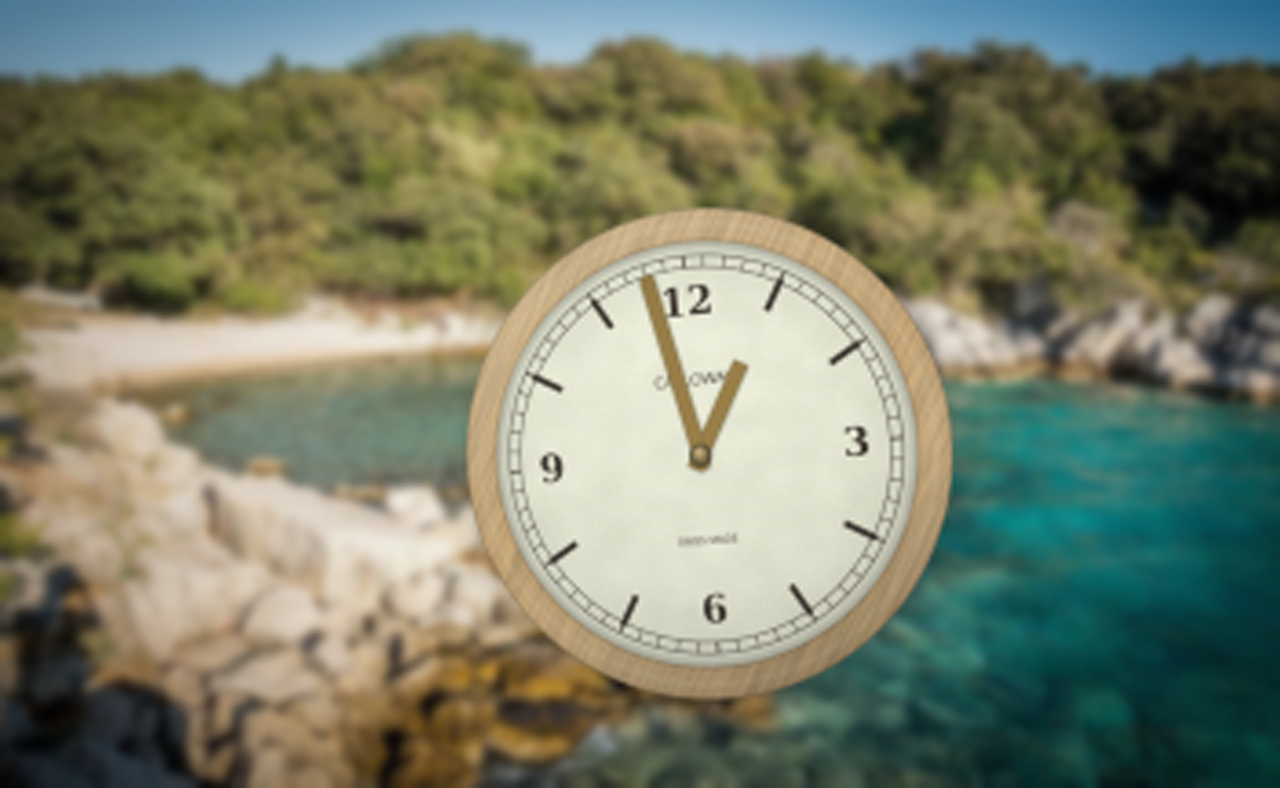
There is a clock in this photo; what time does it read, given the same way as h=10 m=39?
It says h=12 m=58
